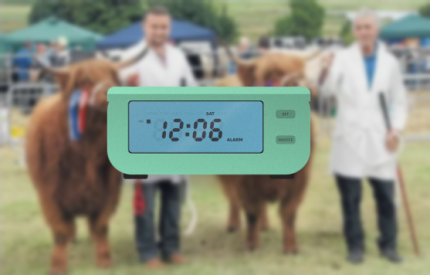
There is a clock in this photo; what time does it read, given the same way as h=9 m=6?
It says h=12 m=6
